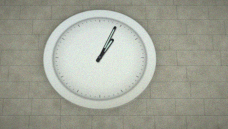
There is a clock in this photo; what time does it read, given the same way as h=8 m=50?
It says h=1 m=4
